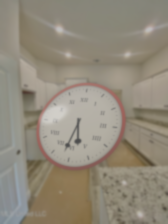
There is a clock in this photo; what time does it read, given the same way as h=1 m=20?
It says h=5 m=32
